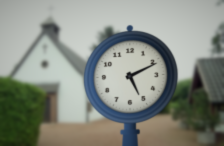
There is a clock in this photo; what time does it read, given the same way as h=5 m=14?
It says h=5 m=11
